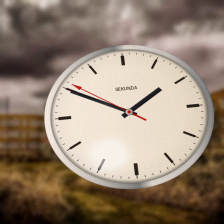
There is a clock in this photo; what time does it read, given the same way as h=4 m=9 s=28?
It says h=1 m=49 s=51
